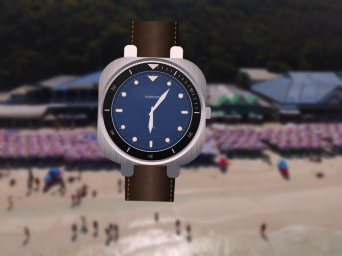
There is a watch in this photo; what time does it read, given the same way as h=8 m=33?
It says h=6 m=6
